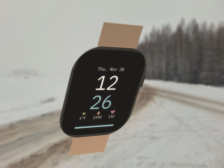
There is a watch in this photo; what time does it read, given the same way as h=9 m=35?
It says h=12 m=26
